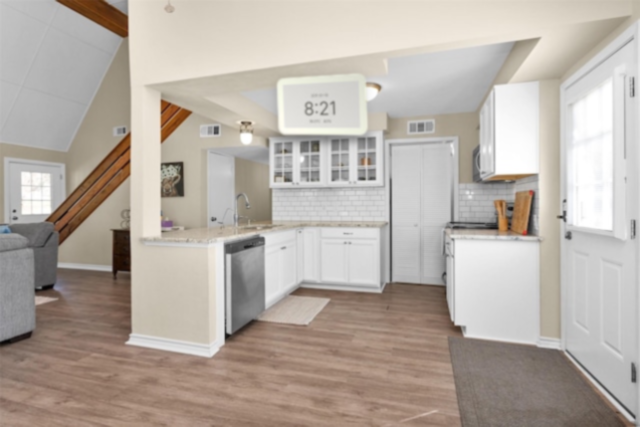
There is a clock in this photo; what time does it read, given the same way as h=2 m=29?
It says h=8 m=21
